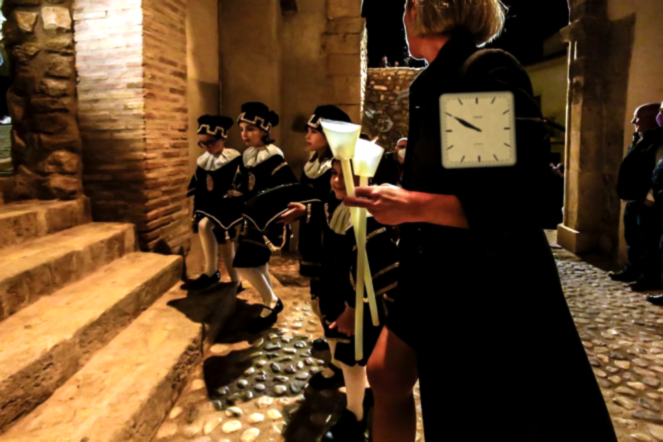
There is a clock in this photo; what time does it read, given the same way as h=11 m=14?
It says h=9 m=50
